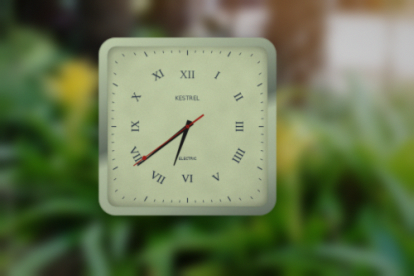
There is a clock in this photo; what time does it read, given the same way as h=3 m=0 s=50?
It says h=6 m=38 s=39
